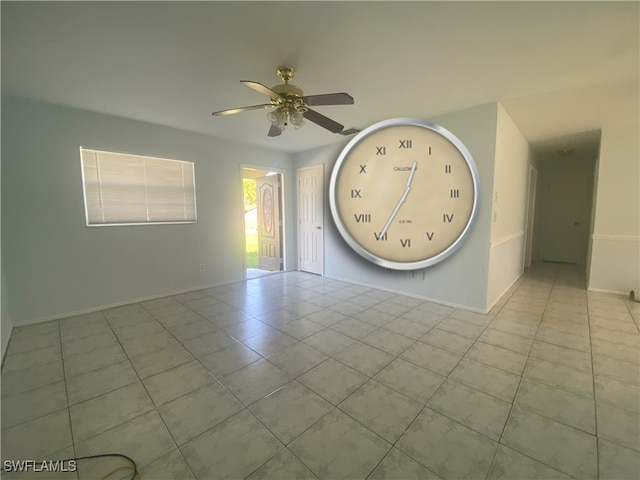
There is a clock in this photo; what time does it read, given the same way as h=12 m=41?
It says h=12 m=35
